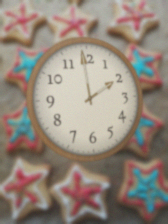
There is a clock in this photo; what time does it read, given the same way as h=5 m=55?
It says h=1 m=59
